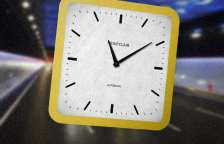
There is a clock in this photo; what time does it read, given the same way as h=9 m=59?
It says h=11 m=9
